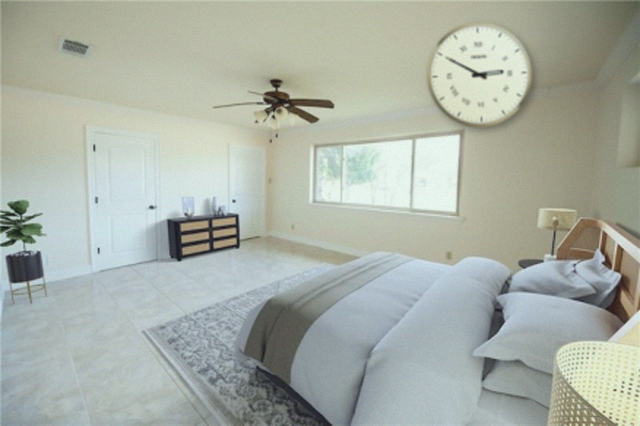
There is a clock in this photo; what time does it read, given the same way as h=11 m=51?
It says h=2 m=50
